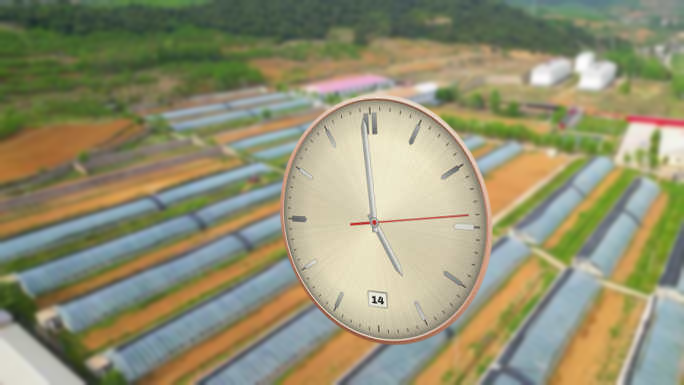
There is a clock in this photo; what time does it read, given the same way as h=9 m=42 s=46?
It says h=4 m=59 s=14
